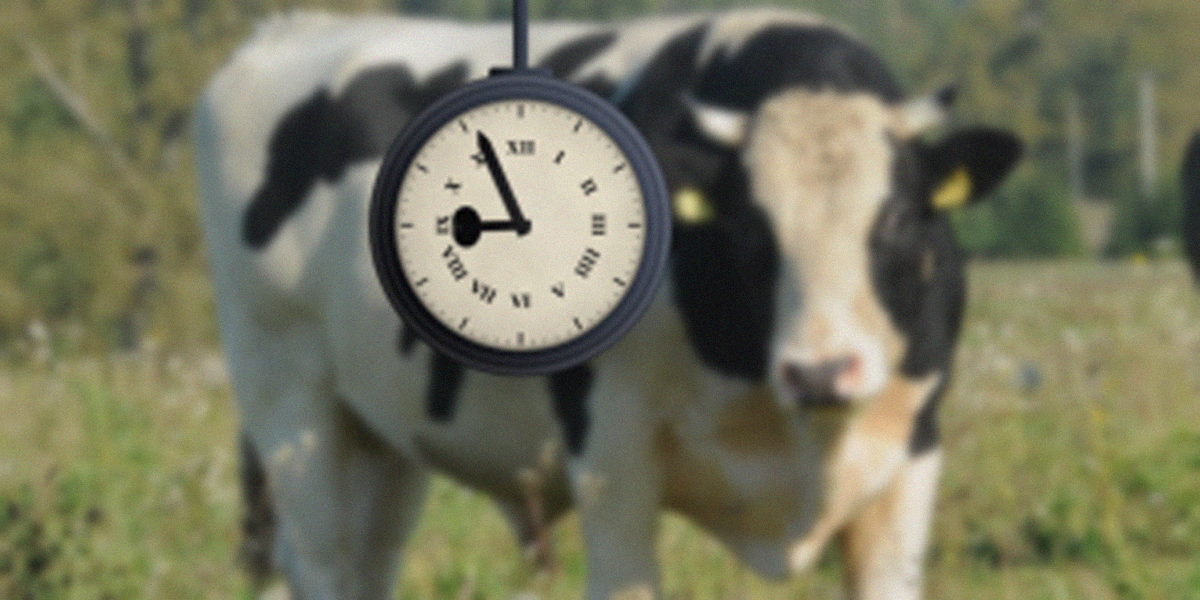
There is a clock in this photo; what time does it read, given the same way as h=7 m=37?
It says h=8 m=56
